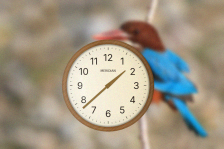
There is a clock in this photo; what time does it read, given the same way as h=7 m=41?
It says h=1 m=38
